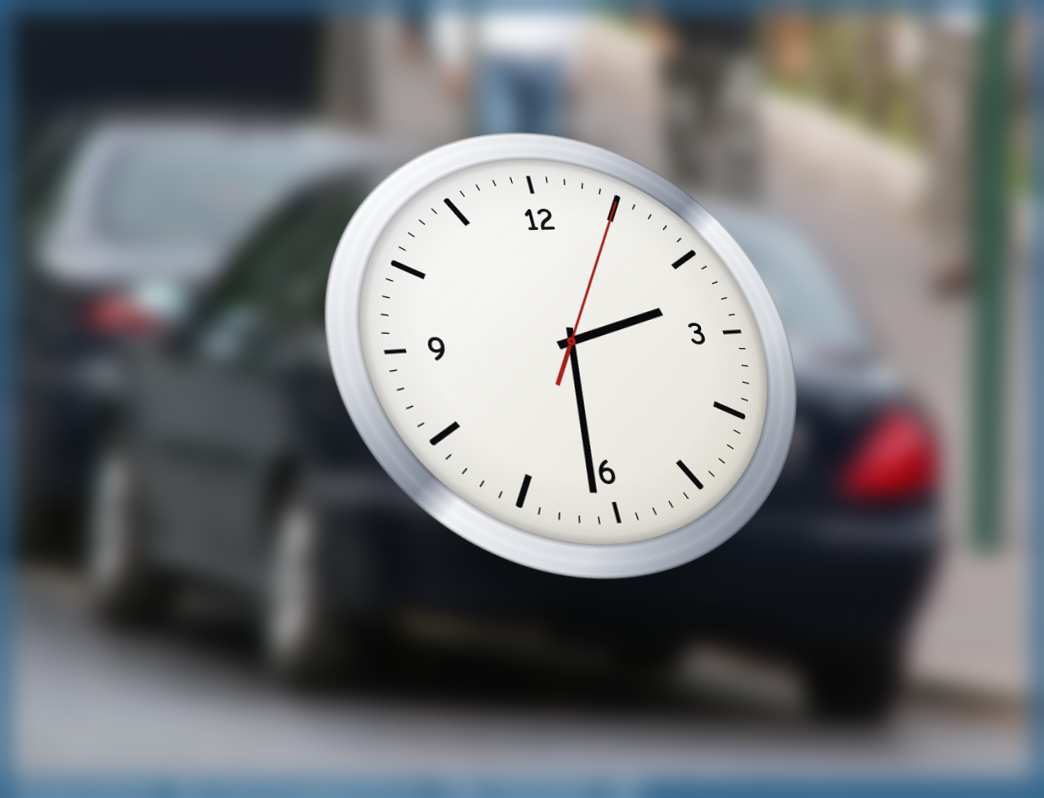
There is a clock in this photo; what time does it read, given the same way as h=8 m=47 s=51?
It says h=2 m=31 s=5
